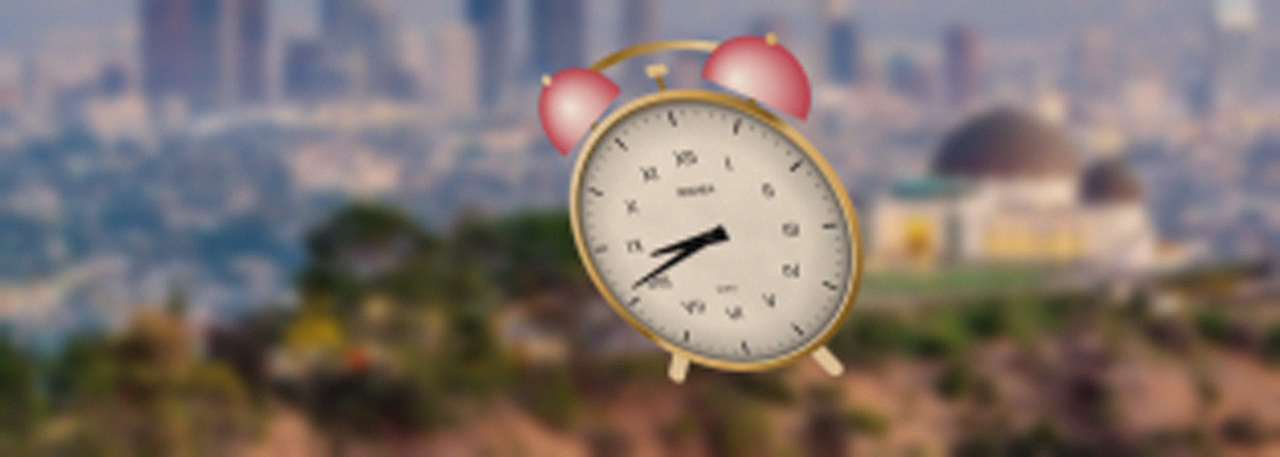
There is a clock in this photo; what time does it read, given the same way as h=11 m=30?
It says h=8 m=41
